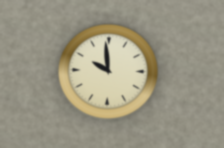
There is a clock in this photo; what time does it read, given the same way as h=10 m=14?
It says h=9 m=59
